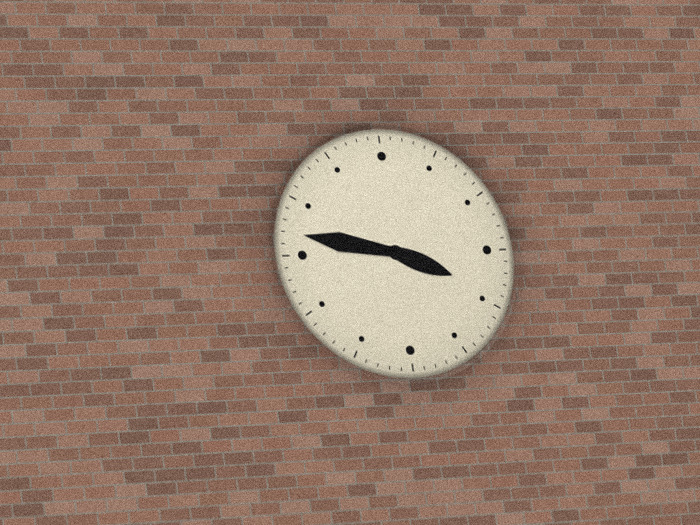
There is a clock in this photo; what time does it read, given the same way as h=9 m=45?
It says h=3 m=47
